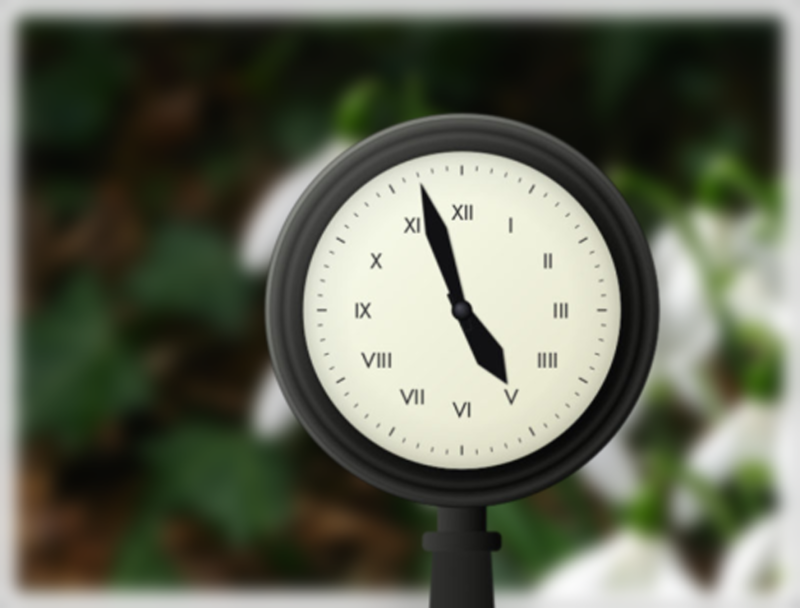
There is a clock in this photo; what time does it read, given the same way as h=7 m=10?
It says h=4 m=57
